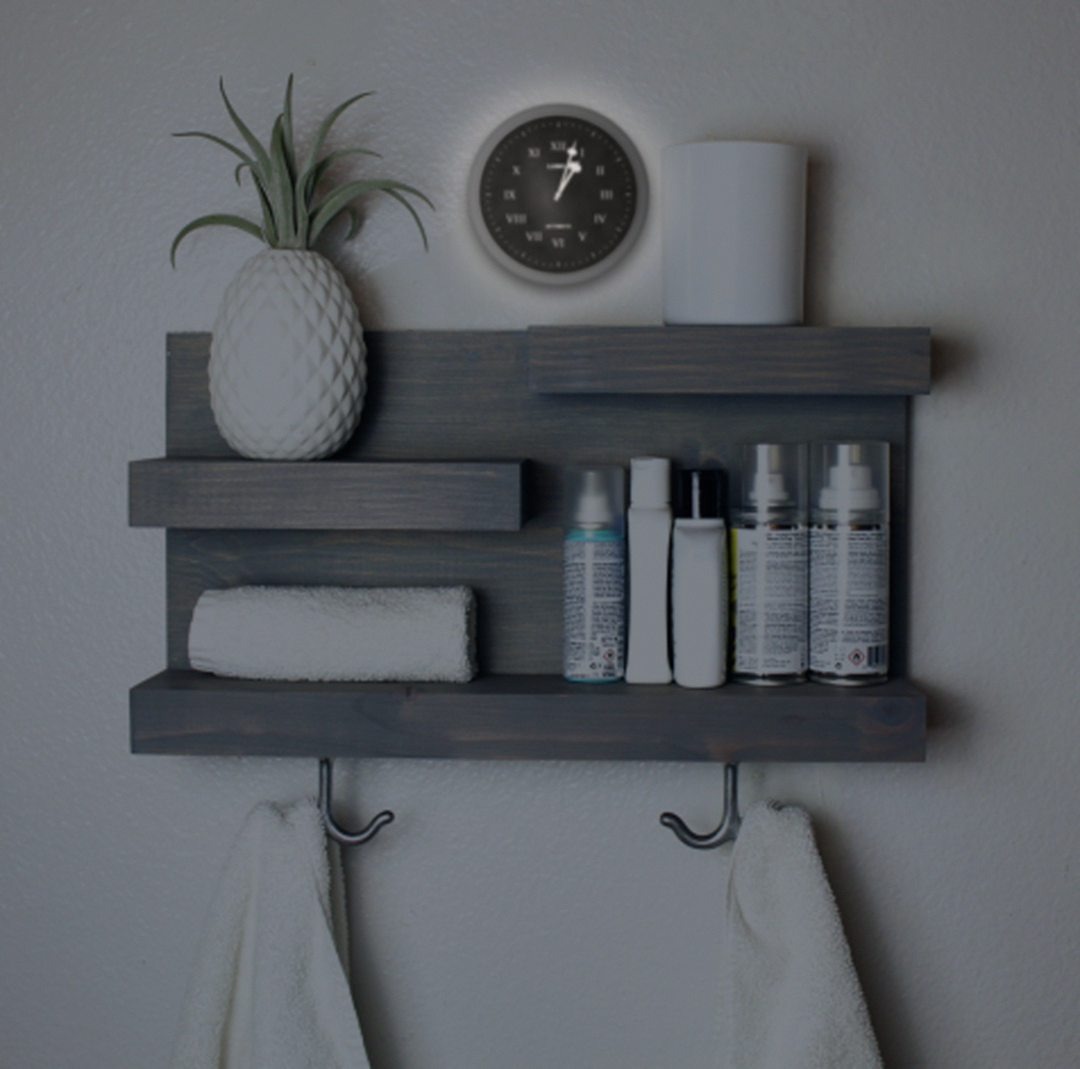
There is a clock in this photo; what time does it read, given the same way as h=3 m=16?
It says h=1 m=3
